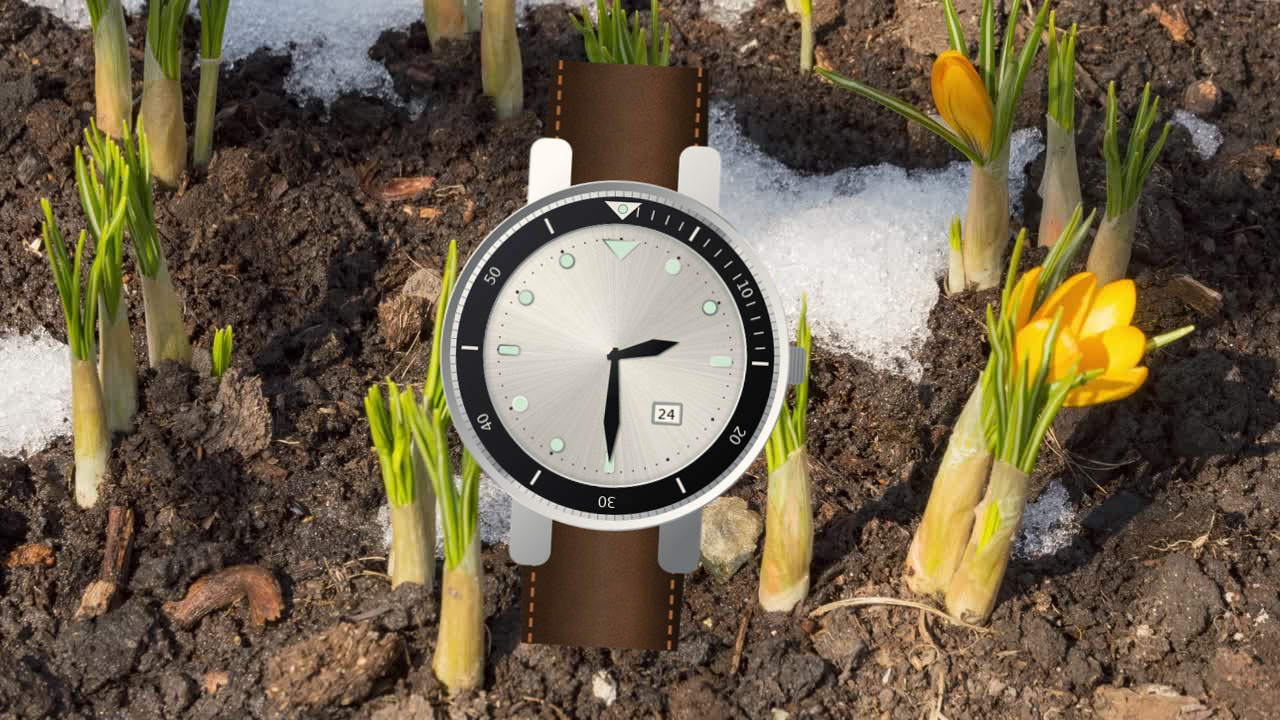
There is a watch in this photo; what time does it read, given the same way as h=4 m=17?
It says h=2 m=30
